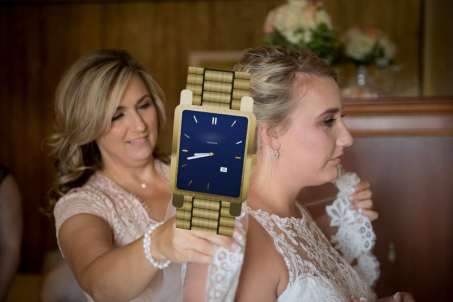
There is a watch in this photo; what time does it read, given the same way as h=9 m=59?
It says h=8 m=42
